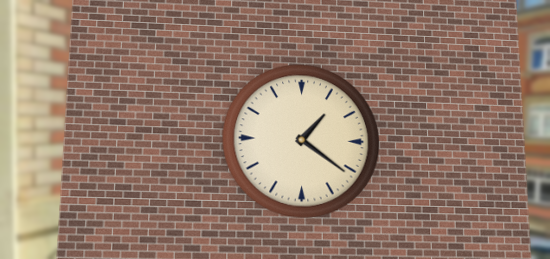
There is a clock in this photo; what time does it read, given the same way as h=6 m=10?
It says h=1 m=21
